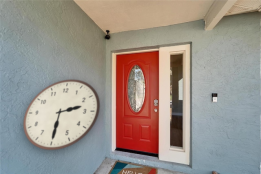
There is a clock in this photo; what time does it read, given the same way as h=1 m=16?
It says h=2 m=30
